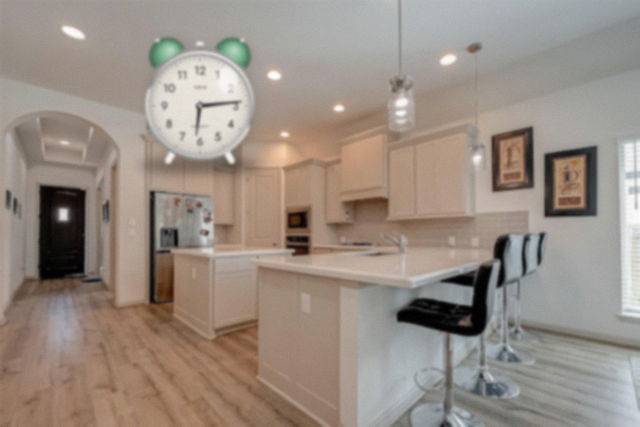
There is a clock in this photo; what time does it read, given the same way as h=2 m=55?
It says h=6 m=14
